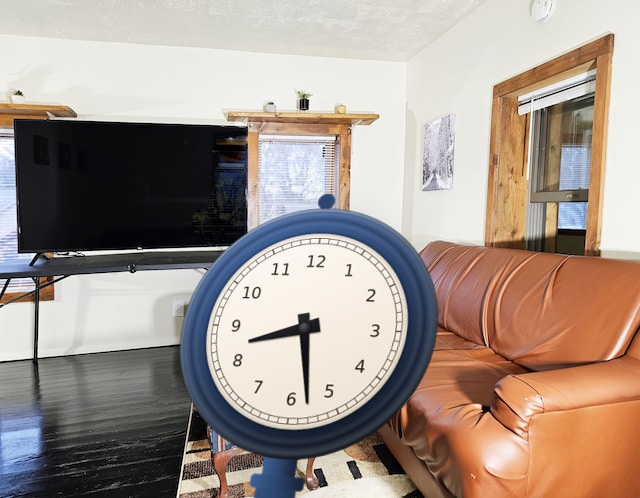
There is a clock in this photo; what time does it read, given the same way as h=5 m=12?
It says h=8 m=28
